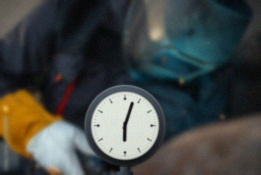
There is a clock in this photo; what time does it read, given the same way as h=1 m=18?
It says h=6 m=3
